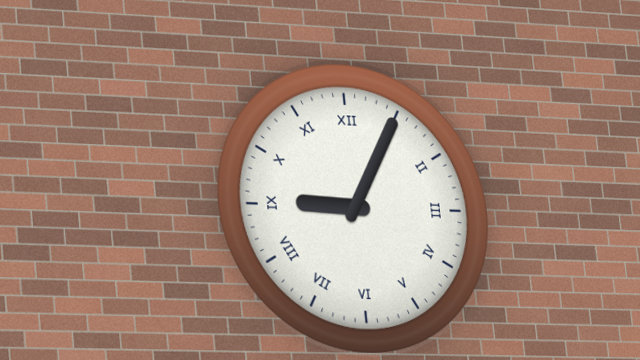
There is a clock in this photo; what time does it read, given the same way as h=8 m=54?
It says h=9 m=5
